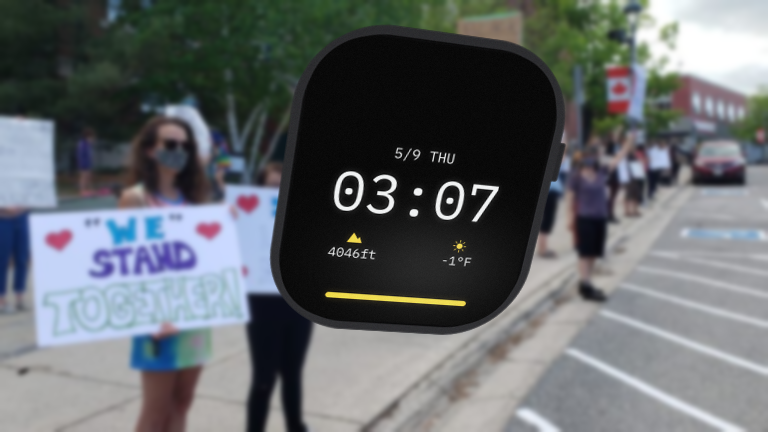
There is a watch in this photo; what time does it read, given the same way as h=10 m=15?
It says h=3 m=7
